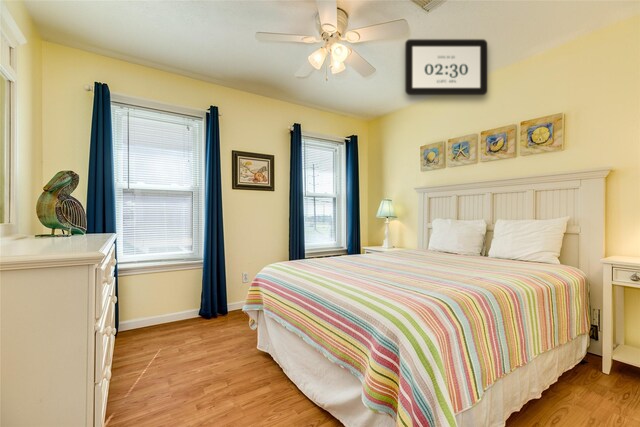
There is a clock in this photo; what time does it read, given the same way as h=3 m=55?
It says h=2 m=30
